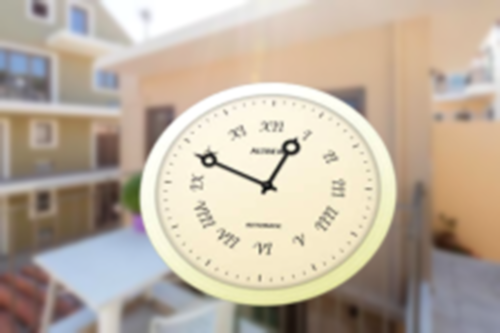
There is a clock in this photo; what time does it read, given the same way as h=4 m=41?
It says h=12 m=49
